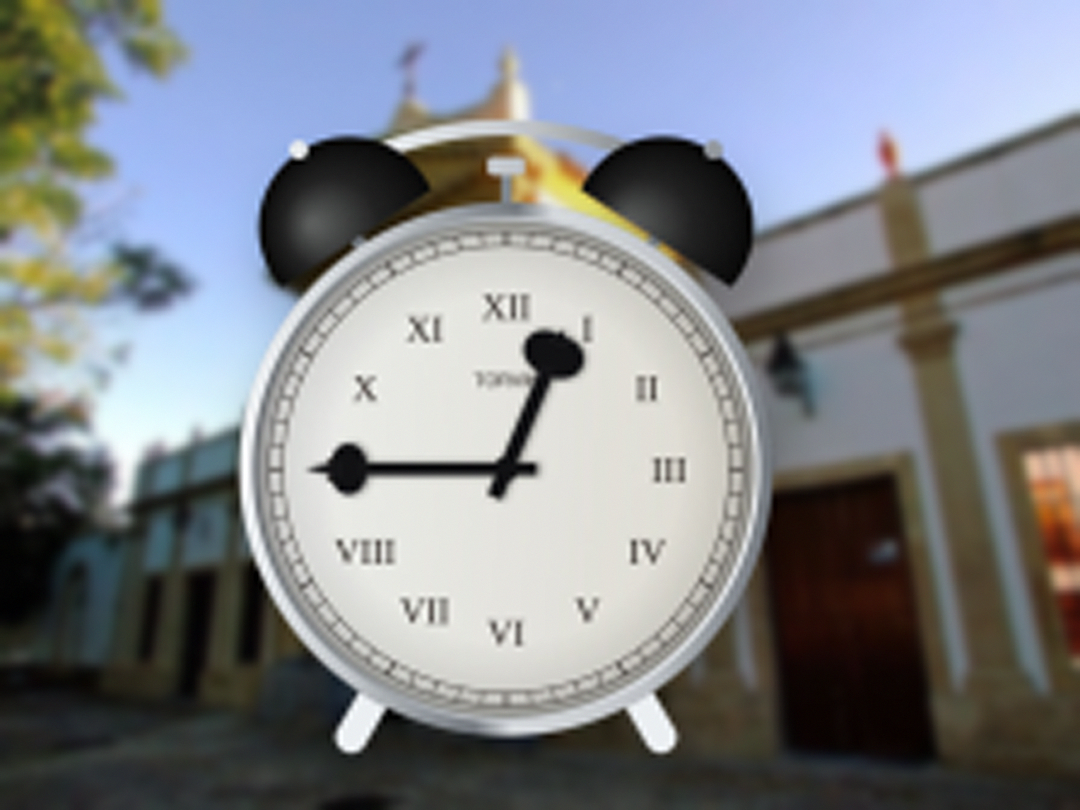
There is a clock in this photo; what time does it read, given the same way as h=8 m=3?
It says h=12 m=45
